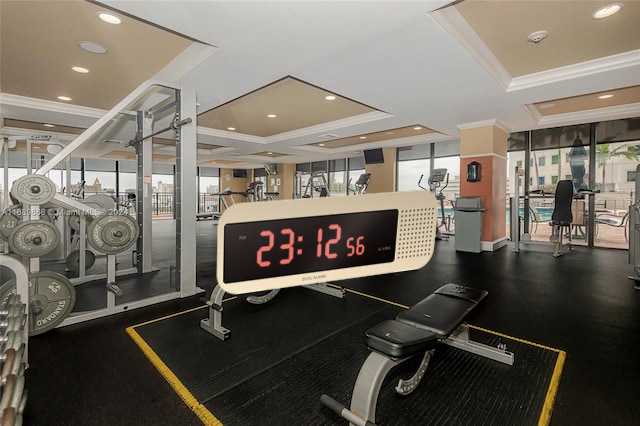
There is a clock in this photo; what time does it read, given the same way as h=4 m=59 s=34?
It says h=23 m=12 s=56
